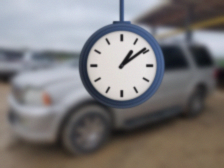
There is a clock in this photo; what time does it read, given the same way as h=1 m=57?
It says h=1 m=9
